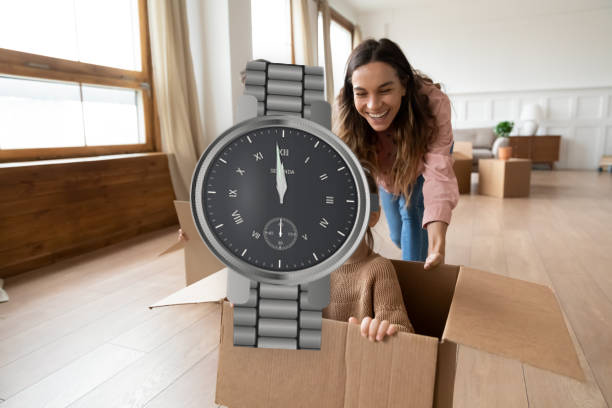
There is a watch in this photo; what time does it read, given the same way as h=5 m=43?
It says h=11 m=59
